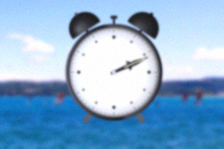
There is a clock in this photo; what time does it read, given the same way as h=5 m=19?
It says h=2 m=11
